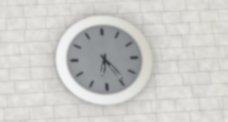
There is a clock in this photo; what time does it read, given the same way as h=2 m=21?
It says h=6 m=24
